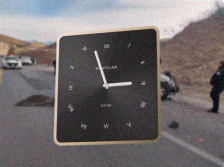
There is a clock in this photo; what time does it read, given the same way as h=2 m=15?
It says h=2 m=57
